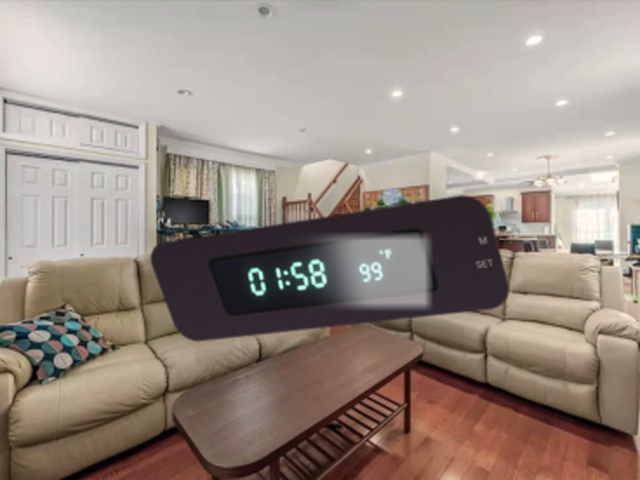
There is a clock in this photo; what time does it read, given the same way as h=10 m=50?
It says h=1 m=58
